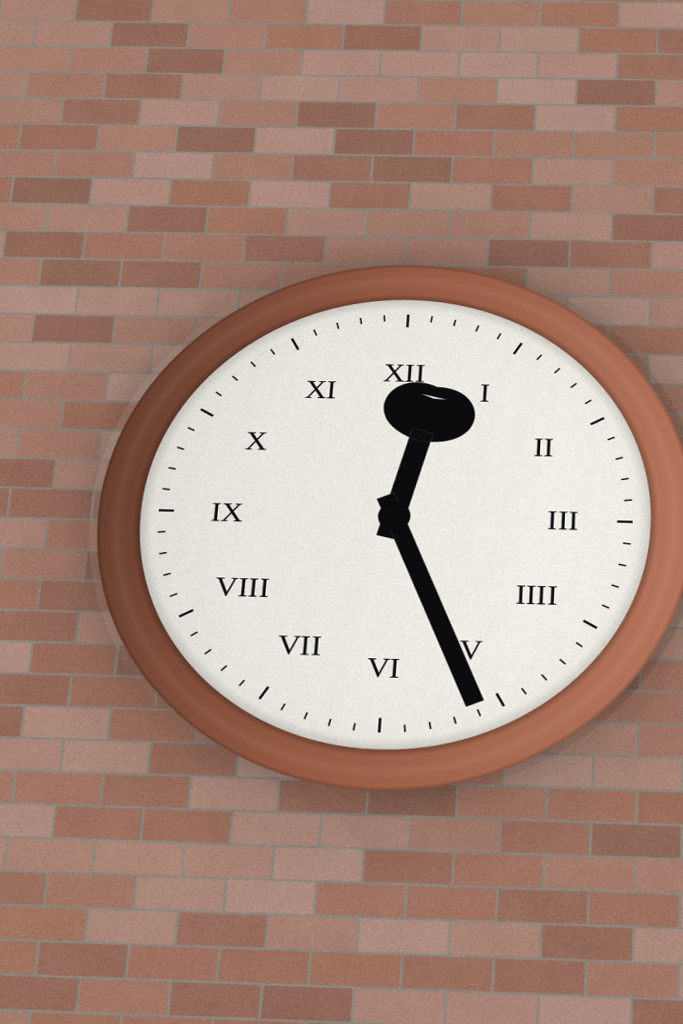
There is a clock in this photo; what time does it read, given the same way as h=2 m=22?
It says h=12 m=26
